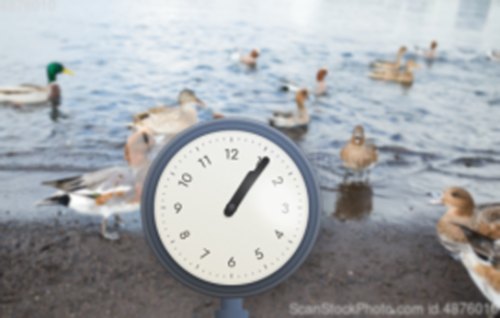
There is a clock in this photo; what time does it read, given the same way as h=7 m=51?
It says h=1 m=6
